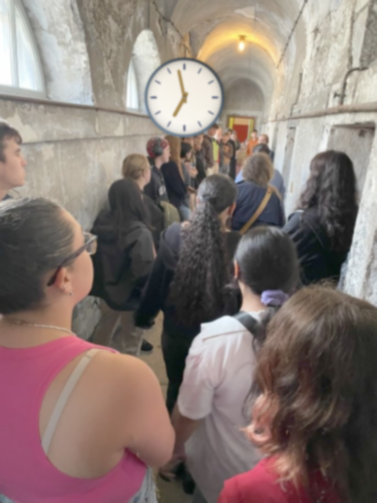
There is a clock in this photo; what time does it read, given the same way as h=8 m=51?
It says h=6 m=58
